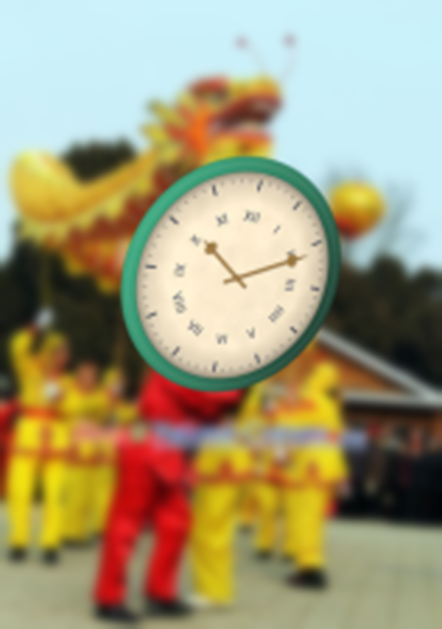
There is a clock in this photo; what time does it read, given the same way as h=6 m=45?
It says h=10 m=11
